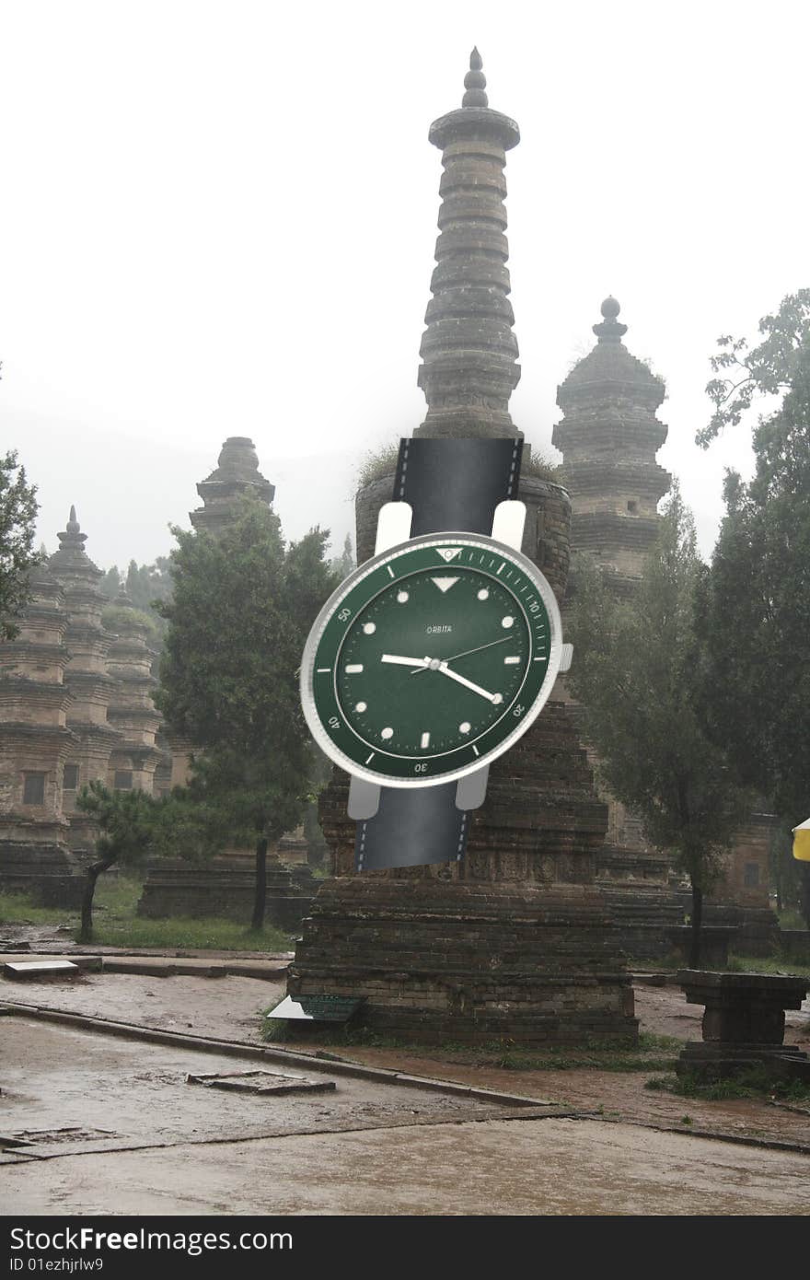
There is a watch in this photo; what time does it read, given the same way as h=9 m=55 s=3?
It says h=9 m=20 s=12
